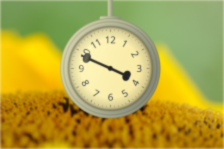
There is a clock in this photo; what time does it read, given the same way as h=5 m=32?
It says h=3 m=49
